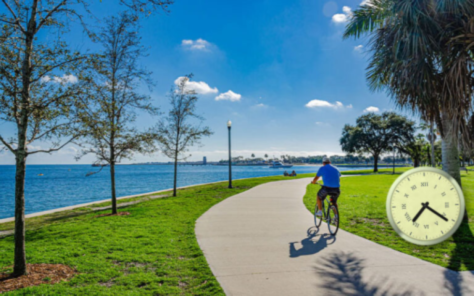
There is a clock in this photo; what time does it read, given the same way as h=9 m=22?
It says h=7 m=21
